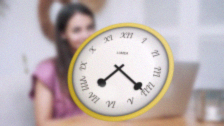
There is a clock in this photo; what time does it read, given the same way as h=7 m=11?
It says h=7 m=21
